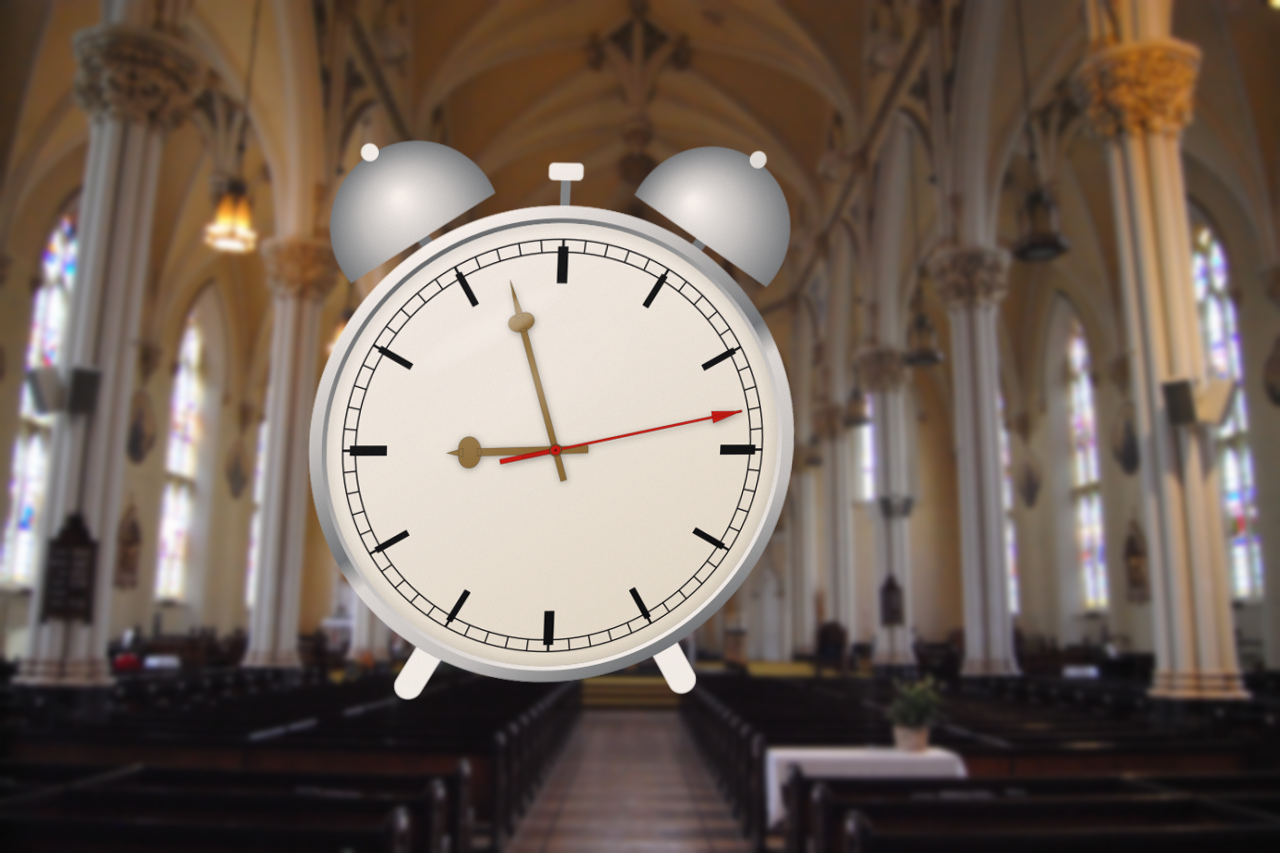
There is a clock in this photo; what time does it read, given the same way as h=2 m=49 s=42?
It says h=8 m=57 s=13
